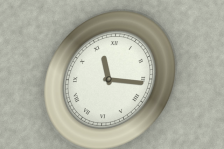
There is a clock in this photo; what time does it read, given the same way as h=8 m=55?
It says h=11 m=16
